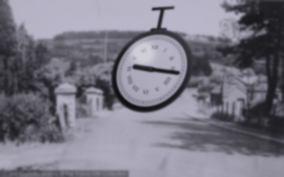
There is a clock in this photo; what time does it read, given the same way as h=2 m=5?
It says h=9 m=16
